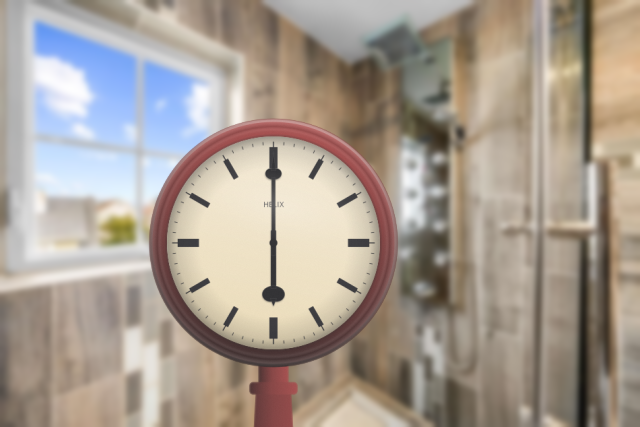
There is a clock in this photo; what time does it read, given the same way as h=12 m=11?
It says h=6 m=0
